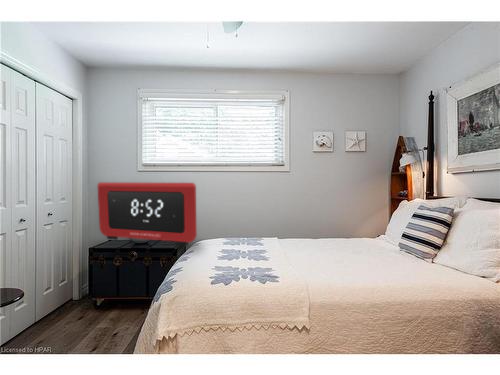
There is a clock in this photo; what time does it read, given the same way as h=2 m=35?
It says h=8 m=52
